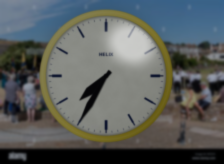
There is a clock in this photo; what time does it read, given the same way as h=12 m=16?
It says h=7 m=35
